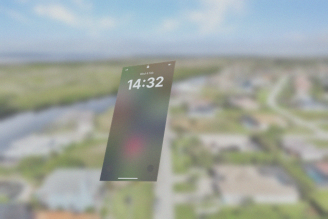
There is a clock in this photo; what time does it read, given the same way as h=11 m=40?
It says h=14 m=32
